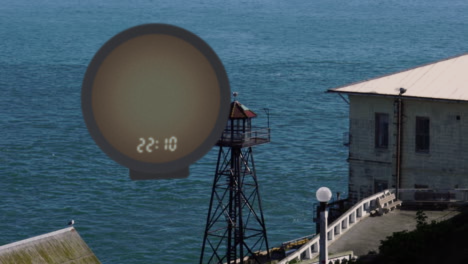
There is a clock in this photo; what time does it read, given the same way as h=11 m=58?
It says h=22 m=10
